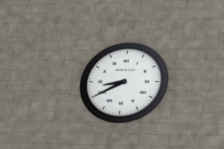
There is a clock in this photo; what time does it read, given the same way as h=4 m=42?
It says h=8 m=40
